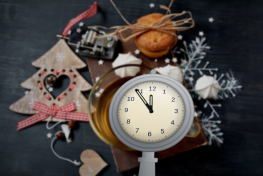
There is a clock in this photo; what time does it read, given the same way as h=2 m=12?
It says h=11 m=54
